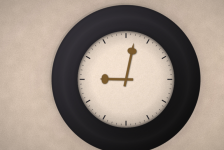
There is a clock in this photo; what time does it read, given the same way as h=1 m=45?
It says h=9 m=2
